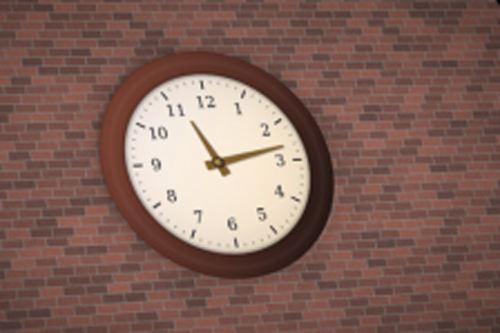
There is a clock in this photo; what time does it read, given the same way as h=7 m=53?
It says h=11 m=13
